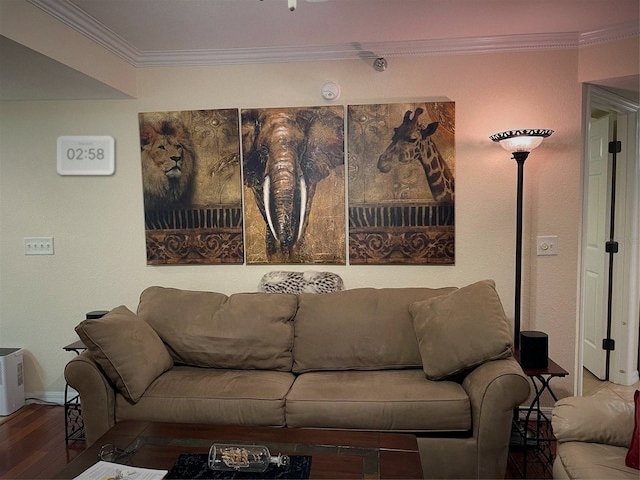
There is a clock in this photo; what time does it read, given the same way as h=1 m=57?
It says h=2 m=58
